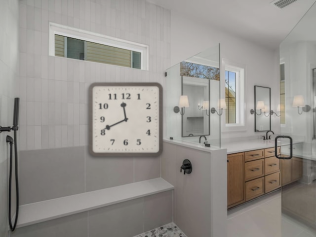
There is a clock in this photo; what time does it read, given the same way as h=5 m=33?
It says h=11 m=41
